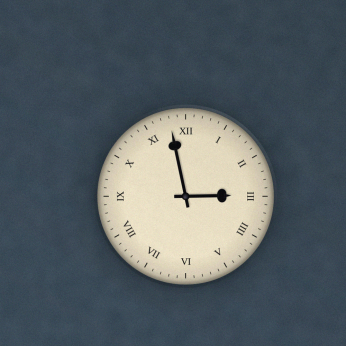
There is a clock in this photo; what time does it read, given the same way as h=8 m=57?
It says h=2 m=58
